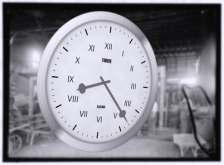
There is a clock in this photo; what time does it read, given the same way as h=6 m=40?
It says h=8 m=23
